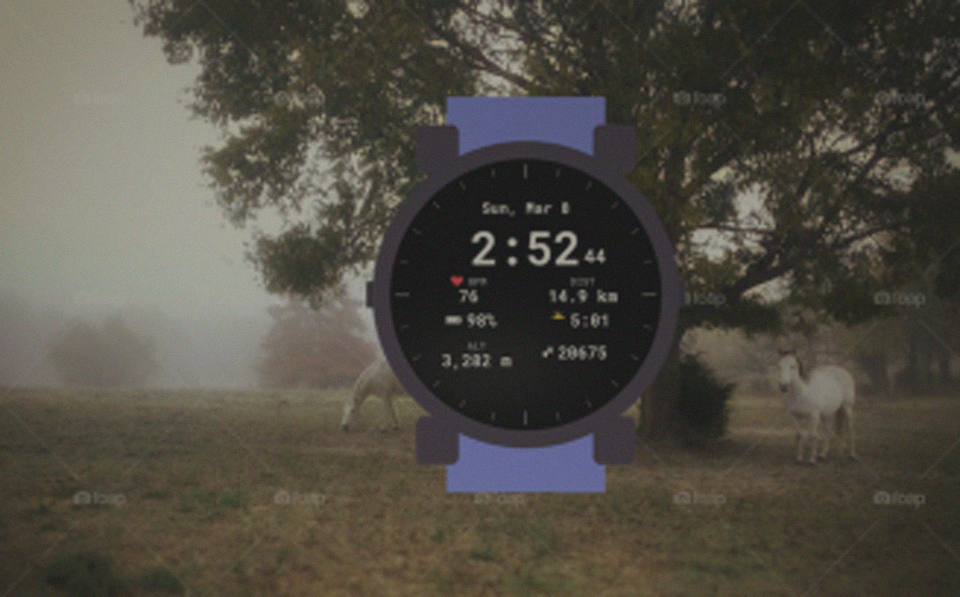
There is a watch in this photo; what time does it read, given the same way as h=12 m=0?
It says h=2 m=52
